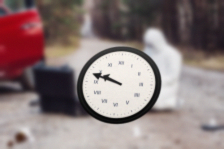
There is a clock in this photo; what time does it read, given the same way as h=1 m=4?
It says h=9 m=48
